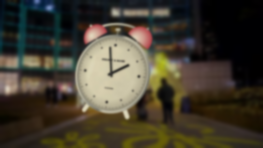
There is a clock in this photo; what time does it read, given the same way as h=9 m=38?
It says h=1 m=58
